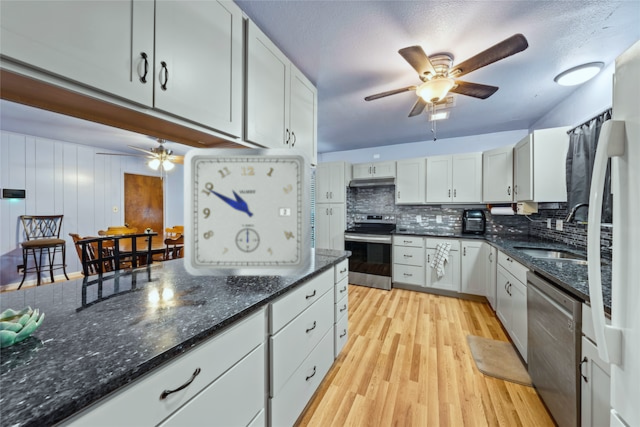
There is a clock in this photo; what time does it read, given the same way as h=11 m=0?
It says h=10 m=50
